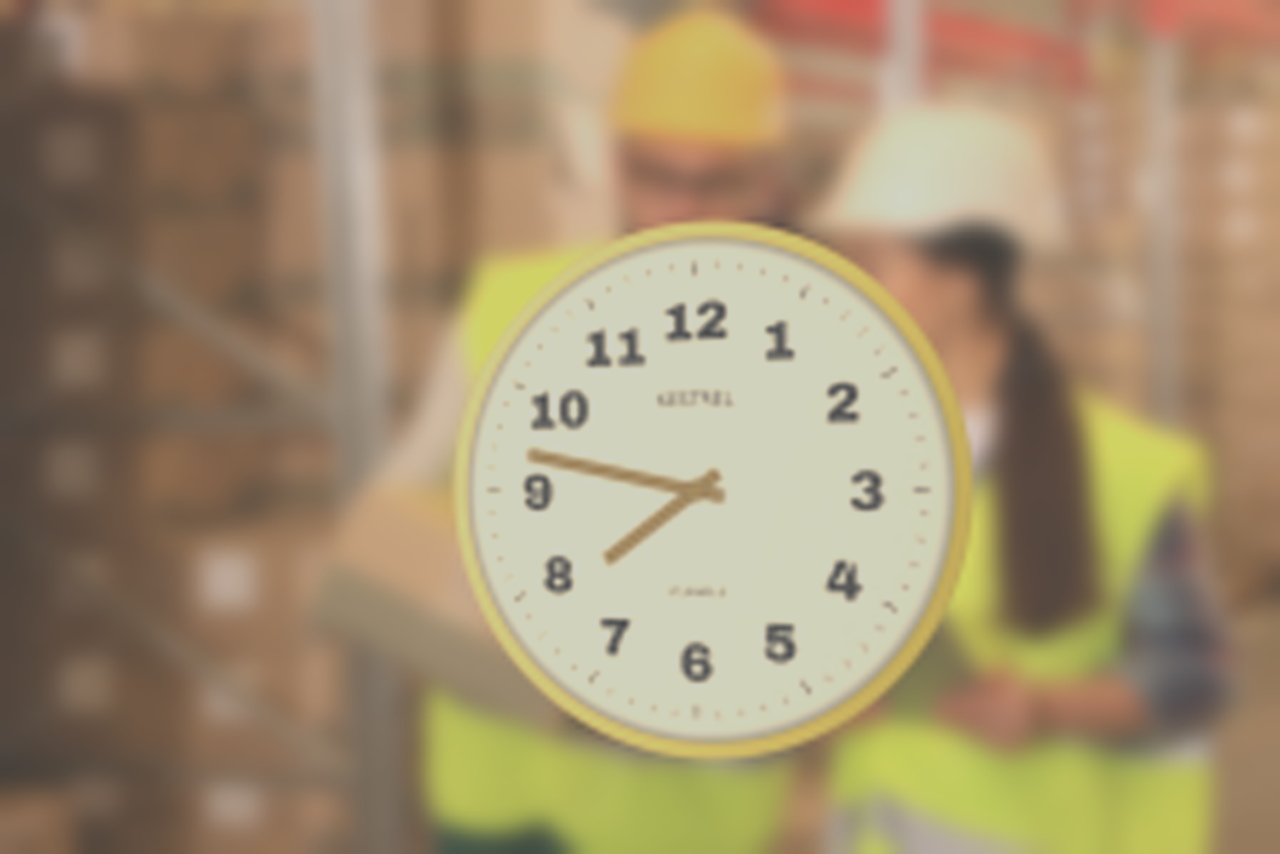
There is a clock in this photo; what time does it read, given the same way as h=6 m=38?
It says h=7 m=47
